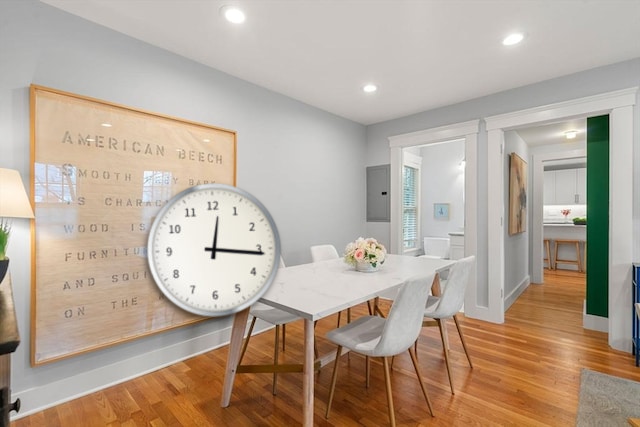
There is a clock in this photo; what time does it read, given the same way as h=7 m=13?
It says h=12 m=16
